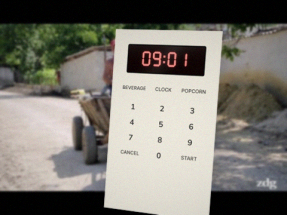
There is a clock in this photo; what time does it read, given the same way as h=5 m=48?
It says h=9 m=1
